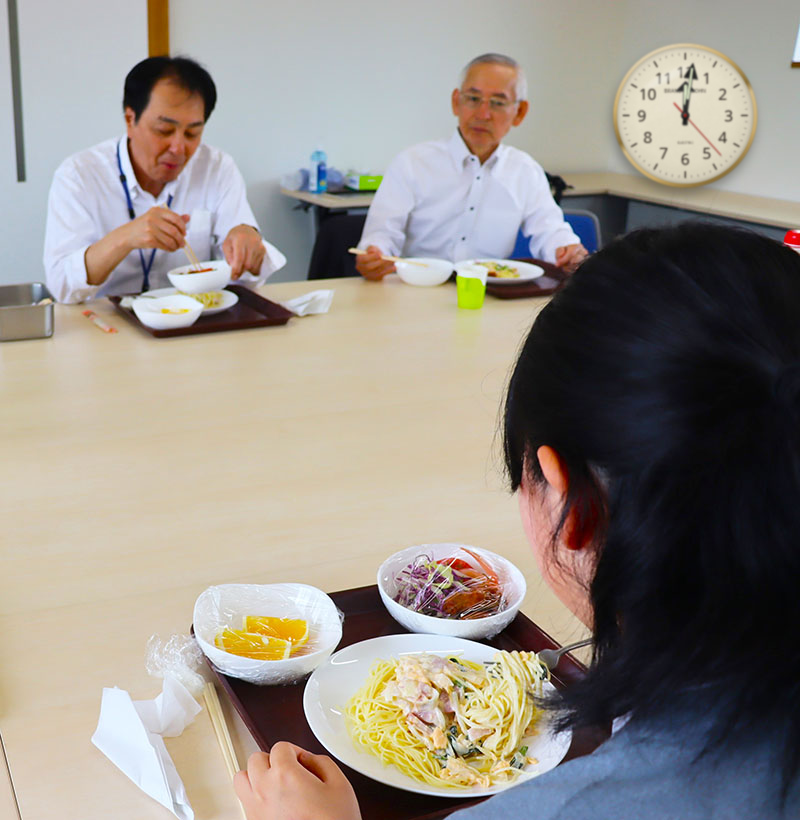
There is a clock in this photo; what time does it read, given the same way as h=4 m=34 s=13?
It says h=12 m=1 s=23
